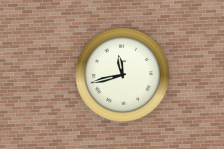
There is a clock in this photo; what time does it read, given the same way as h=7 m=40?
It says h=11 m=43
